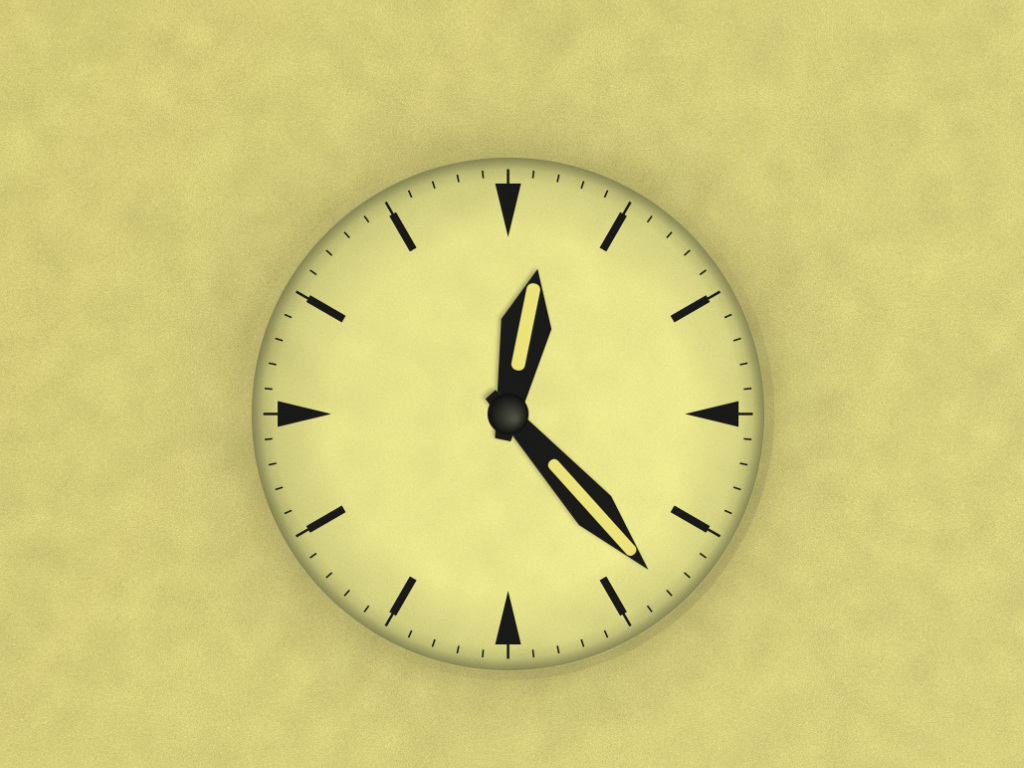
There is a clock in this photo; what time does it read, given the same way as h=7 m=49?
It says h=12 m=23
